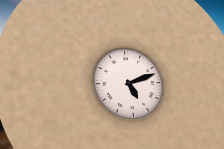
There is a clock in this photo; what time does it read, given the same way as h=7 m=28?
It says h=5 m=12
